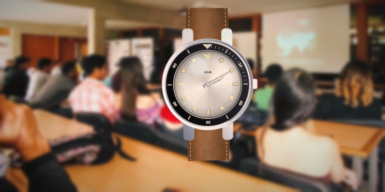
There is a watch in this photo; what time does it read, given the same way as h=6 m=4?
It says h=2 m=10
